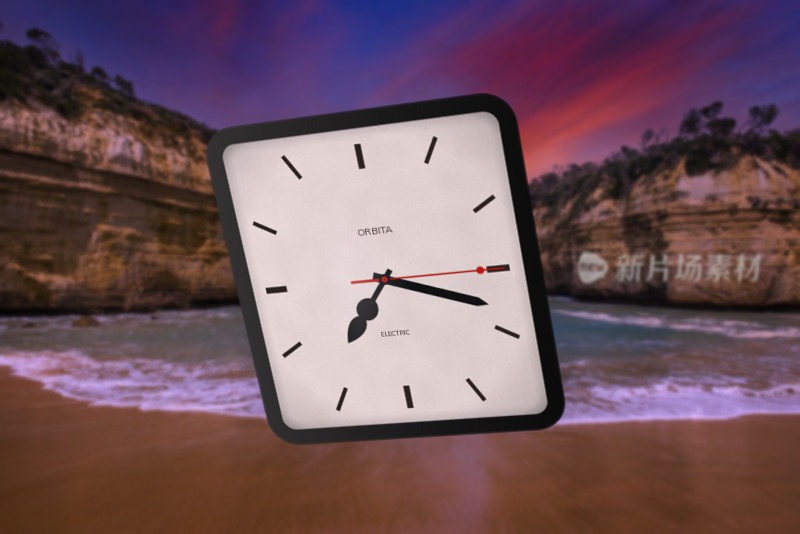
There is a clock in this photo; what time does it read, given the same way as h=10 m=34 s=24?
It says h=7 m=18 s=15
